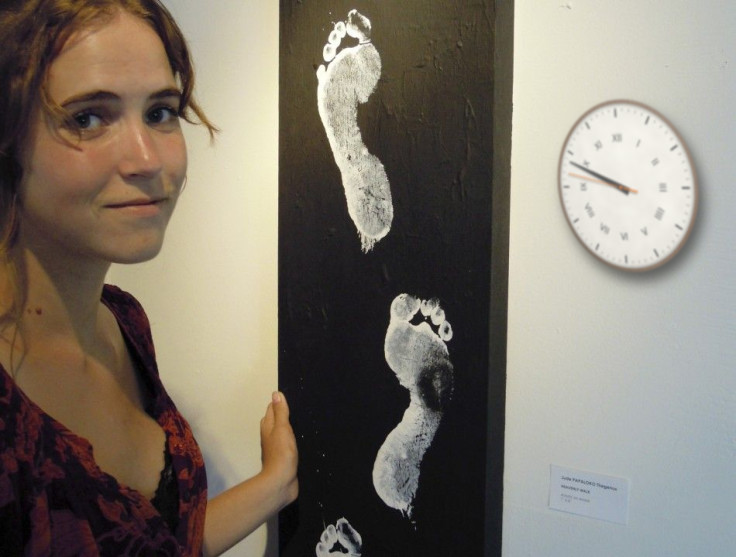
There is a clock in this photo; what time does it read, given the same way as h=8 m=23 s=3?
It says h=9 m=48 s=47
